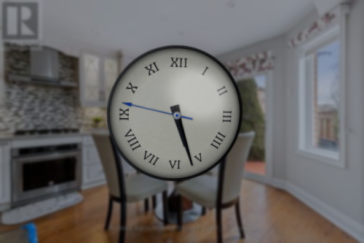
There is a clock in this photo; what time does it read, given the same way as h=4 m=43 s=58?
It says h=5 m=26 s=47
